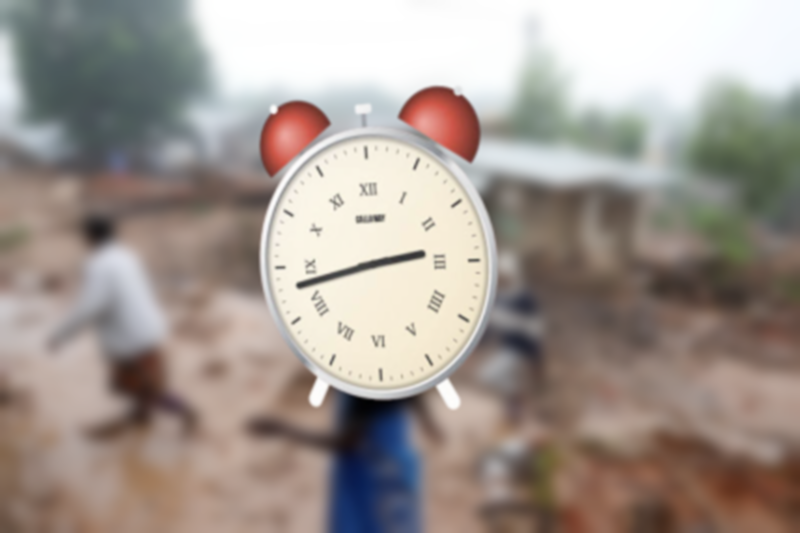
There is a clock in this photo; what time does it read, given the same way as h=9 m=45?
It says h=2 m=43
